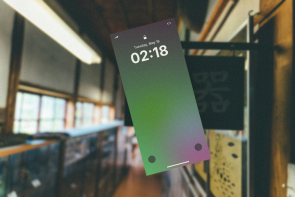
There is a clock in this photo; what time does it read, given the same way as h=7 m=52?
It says h=2 m=18
